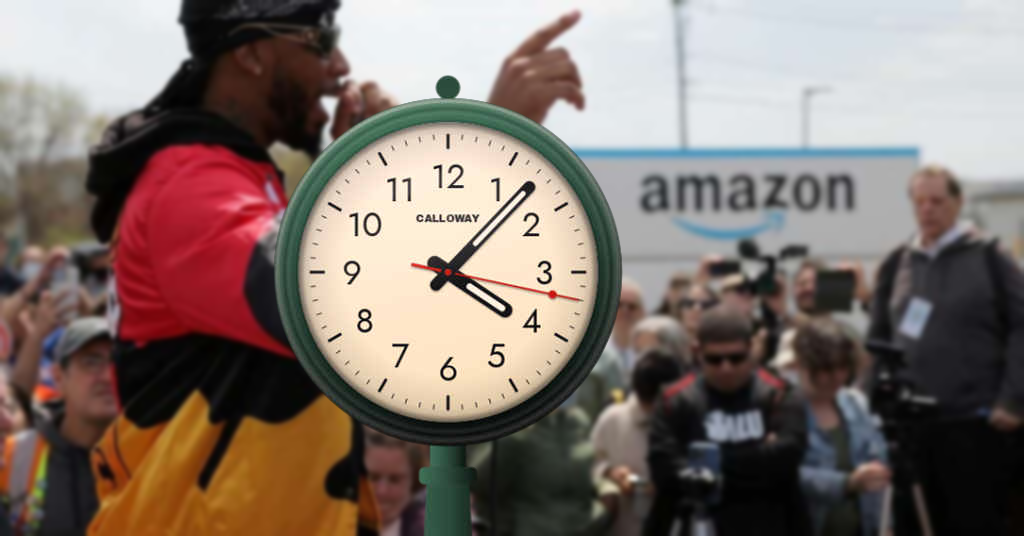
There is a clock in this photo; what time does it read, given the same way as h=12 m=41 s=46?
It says h=4 m=7 s=17
